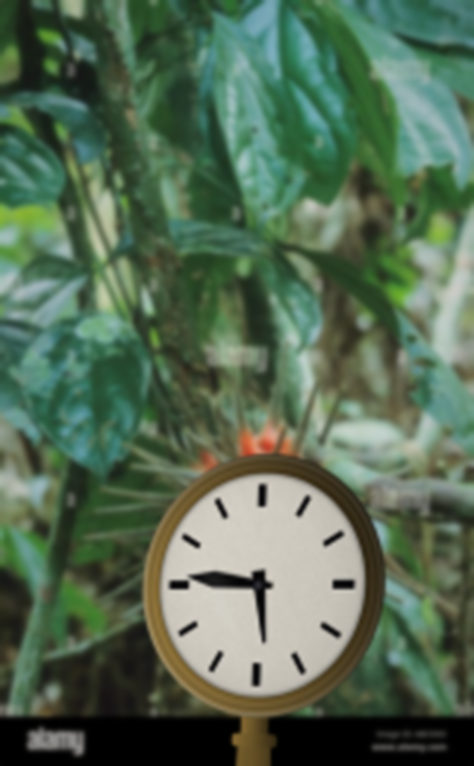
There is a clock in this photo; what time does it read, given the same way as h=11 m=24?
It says h=5 m=46
